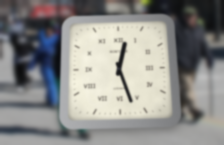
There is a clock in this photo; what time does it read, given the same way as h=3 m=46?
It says h=12 m=27
